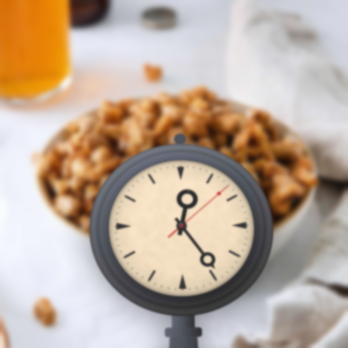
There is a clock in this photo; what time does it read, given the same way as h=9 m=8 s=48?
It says h=12 m=24 s=8
